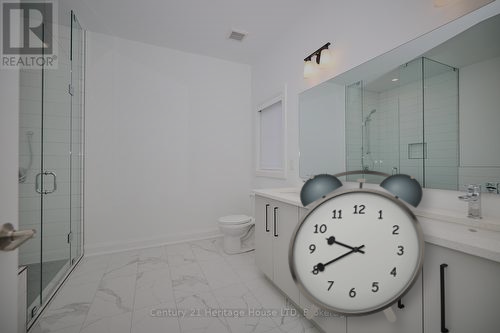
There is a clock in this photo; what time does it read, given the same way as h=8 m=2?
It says h=9 m=40
